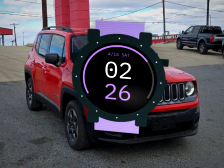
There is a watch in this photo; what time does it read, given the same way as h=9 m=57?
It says h=2 m=26
